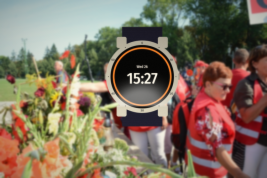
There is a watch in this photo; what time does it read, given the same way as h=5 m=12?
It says h=15 m=27
